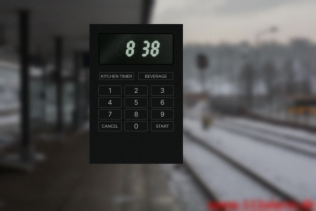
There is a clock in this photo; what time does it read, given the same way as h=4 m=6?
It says h=8 m=38
